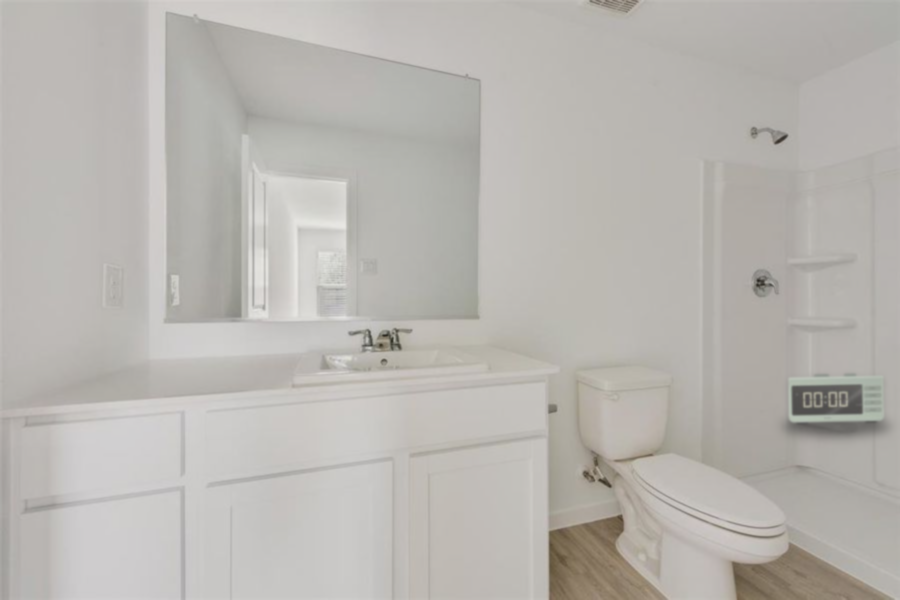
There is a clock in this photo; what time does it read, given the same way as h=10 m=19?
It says h=0 m=0
